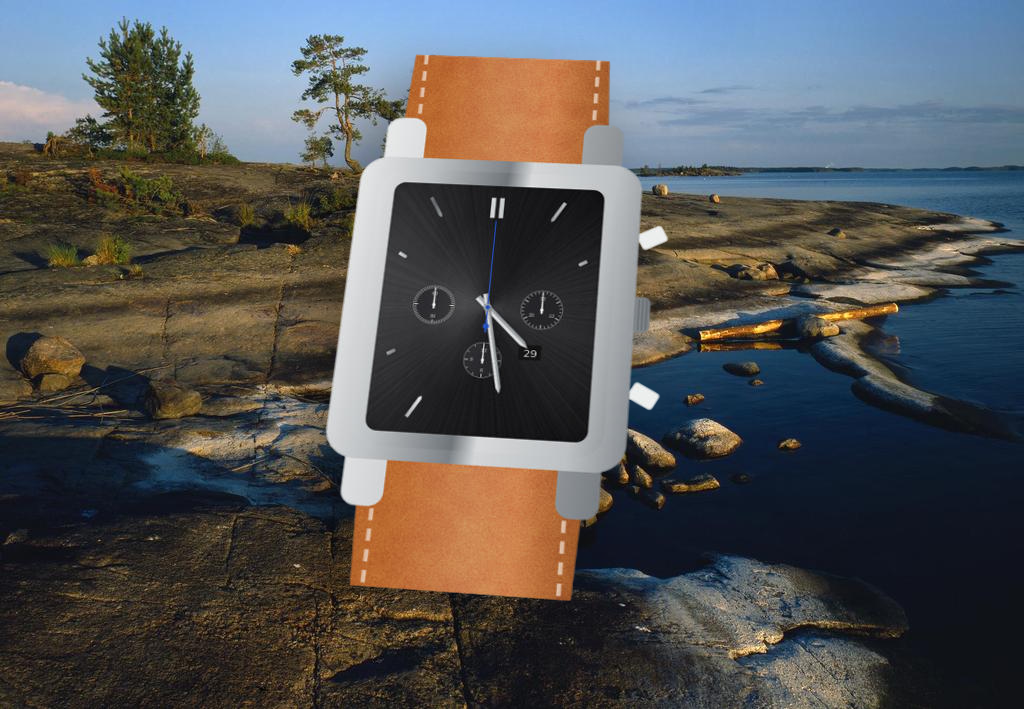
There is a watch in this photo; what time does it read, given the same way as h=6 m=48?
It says h=4 m=28
